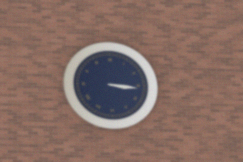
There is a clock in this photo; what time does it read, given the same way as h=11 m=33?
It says h=3 m=16
